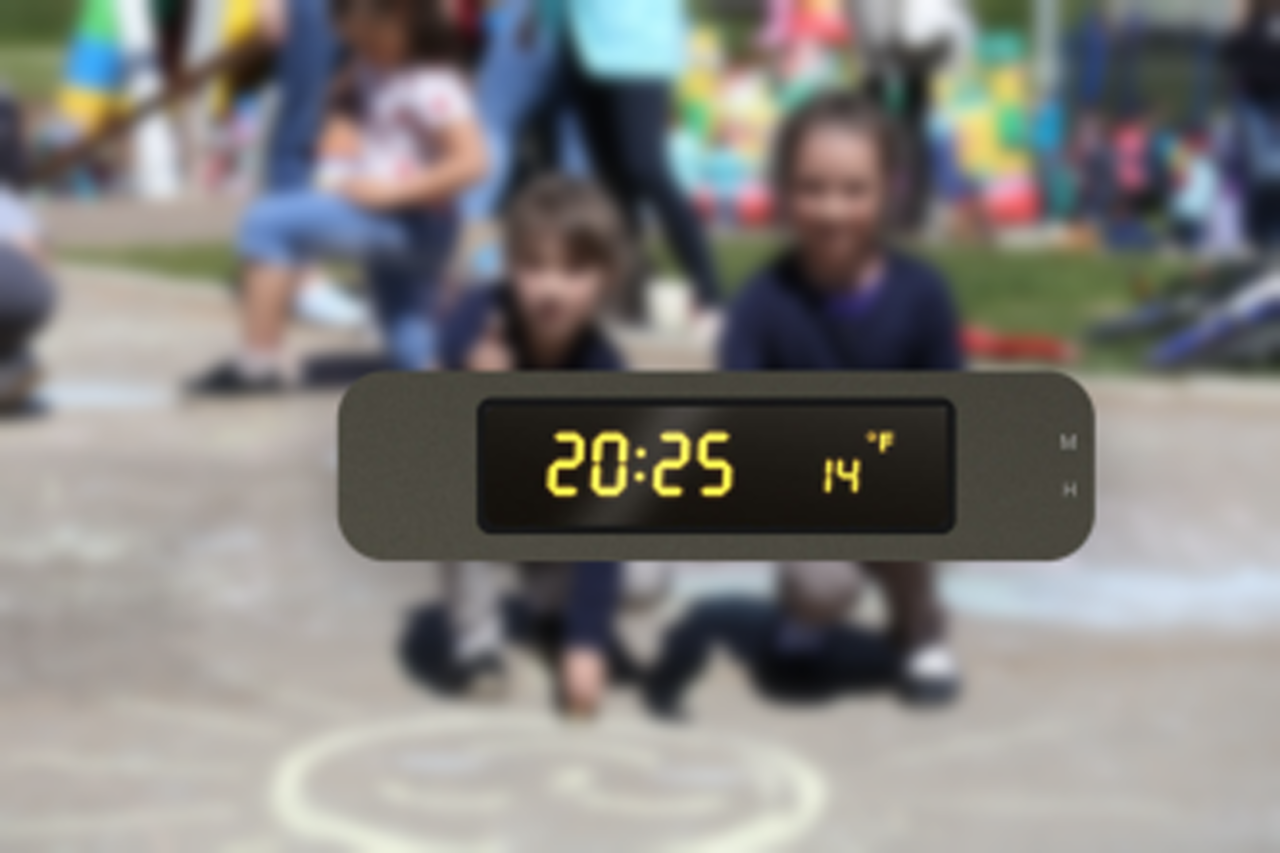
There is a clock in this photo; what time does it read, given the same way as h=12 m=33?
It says h=20 m=25
